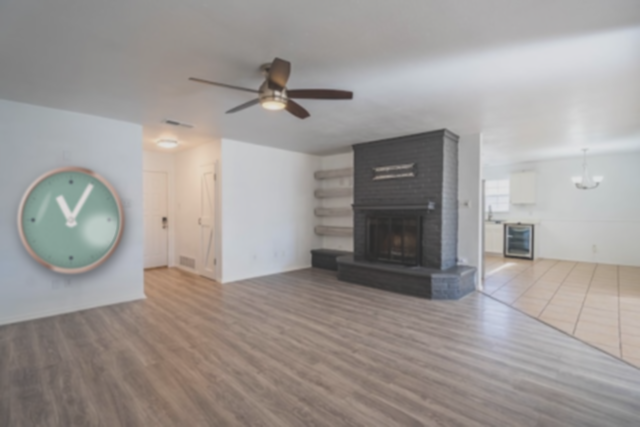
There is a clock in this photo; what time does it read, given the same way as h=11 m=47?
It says h=11 m=5
